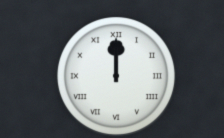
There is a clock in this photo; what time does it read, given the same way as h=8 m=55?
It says h=12 m=0
